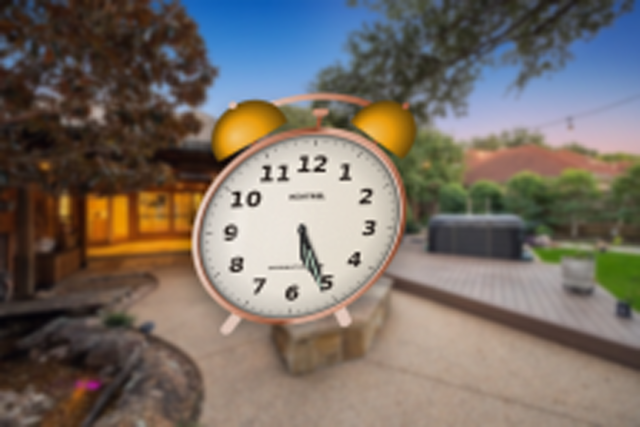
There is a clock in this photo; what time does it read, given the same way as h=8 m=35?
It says h=5 m=26
